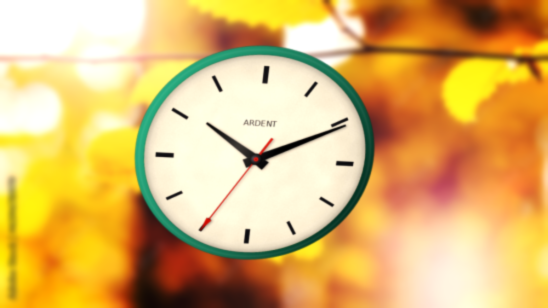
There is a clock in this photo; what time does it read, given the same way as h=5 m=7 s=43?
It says h=10 m=10 s=35
